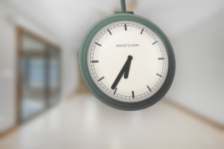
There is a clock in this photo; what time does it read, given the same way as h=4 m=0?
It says h=6 m=36
